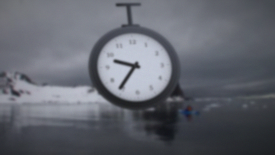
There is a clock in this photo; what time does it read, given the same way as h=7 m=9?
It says h=9 m=36
